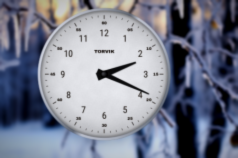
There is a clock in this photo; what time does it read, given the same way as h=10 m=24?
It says h=2 m=19
